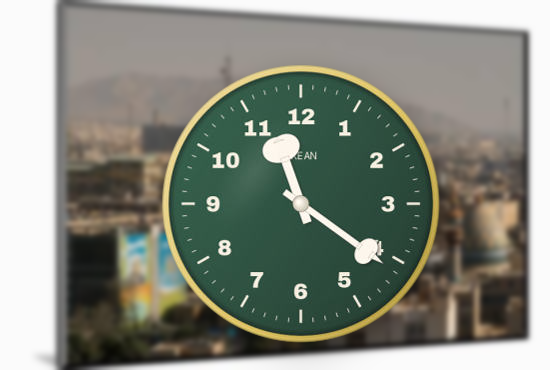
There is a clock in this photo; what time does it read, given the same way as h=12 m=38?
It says h=11 m=21
